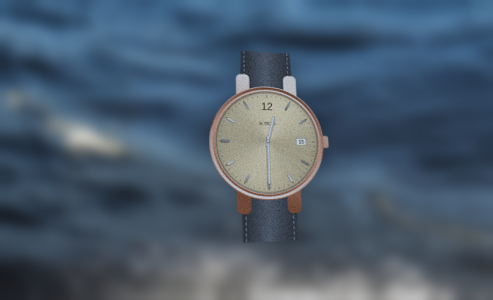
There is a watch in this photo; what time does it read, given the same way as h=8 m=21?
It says h=12 m=30
